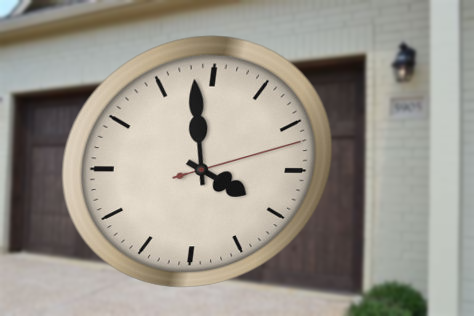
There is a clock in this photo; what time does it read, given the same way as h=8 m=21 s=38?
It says h=3 m=58 s=12
